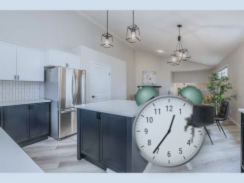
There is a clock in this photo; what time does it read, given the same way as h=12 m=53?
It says h=12 m=36
